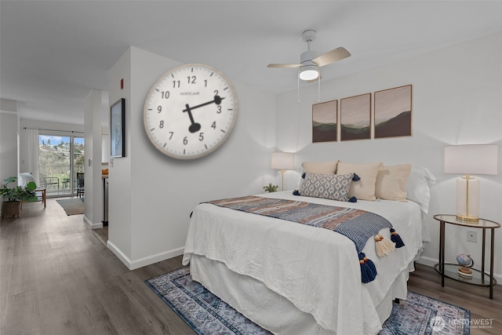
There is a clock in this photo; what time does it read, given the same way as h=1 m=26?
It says h=5 m=12
